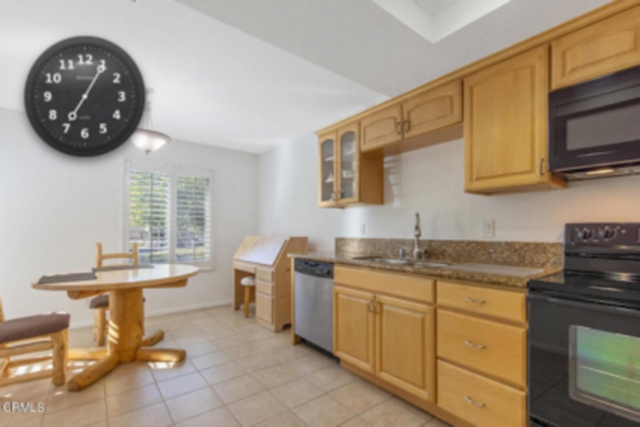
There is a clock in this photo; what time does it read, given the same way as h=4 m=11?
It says h=7 m=5
